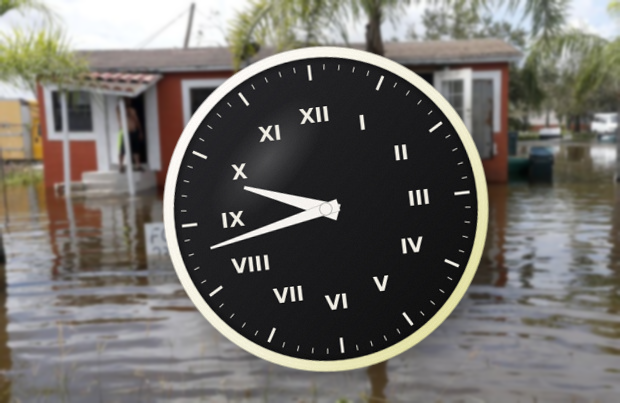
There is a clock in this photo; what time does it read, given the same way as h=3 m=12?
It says h=9 m=43
